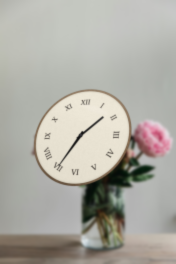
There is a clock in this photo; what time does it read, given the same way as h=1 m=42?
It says h=1 m=35
